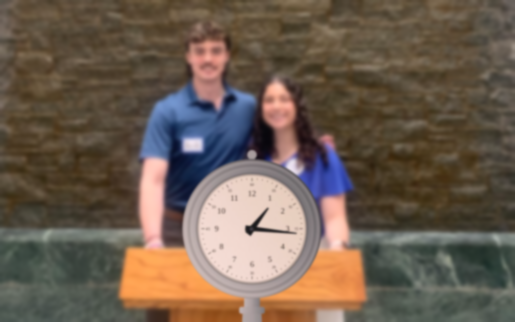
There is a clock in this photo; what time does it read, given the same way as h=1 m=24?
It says h=1 m=16
